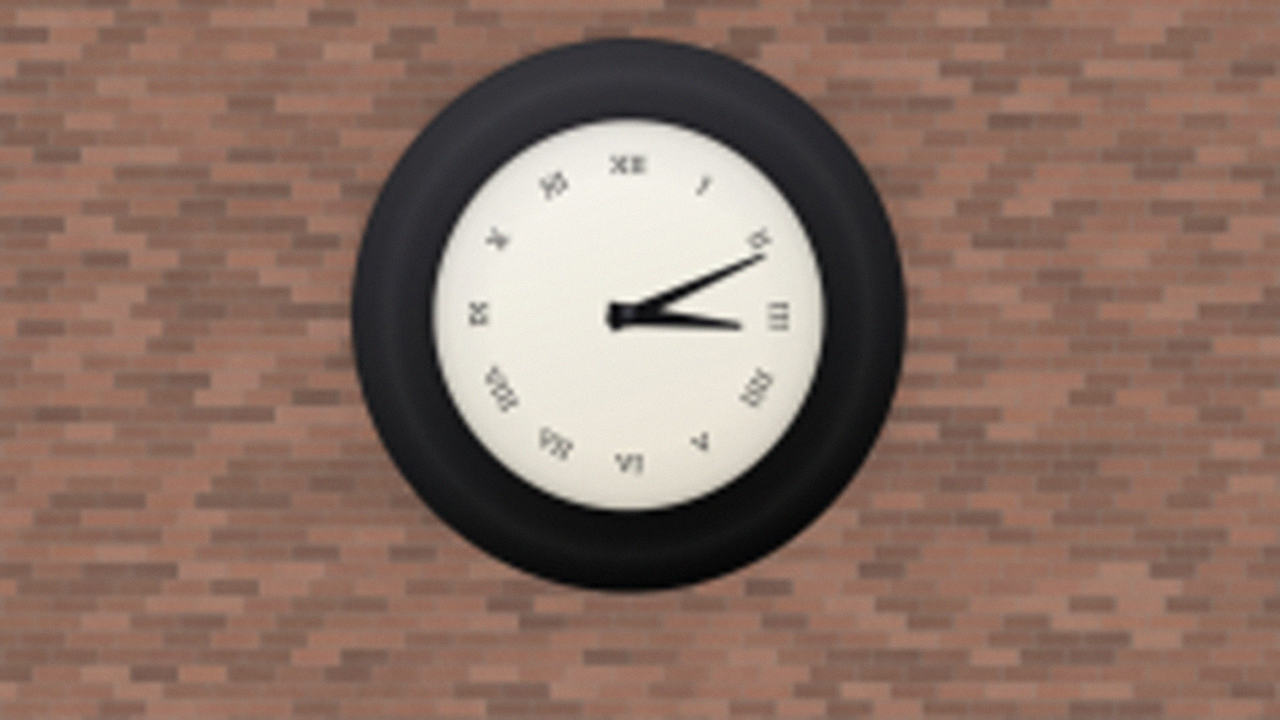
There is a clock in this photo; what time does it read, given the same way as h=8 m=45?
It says h=3 m=11
